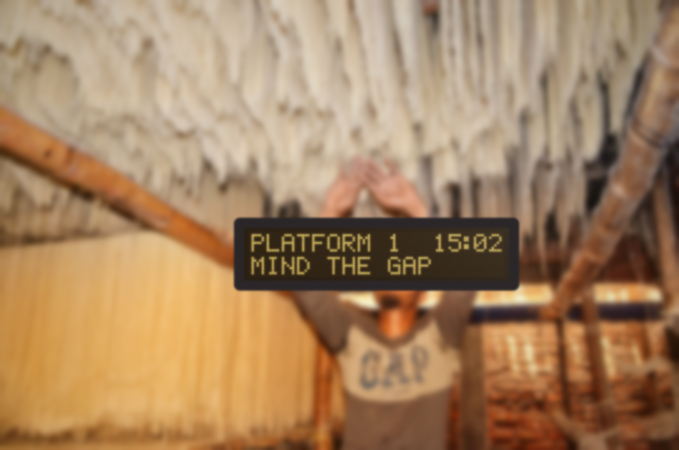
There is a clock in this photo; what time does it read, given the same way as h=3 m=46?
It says h=15 m=2
